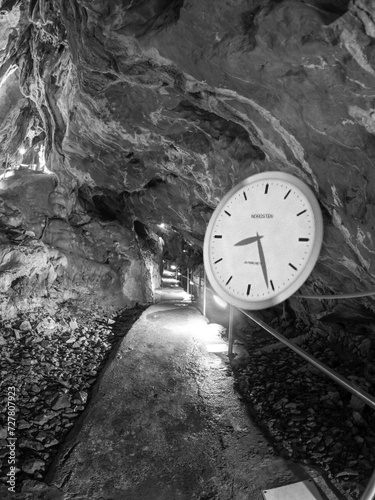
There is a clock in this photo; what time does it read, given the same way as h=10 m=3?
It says h=8 m=26
